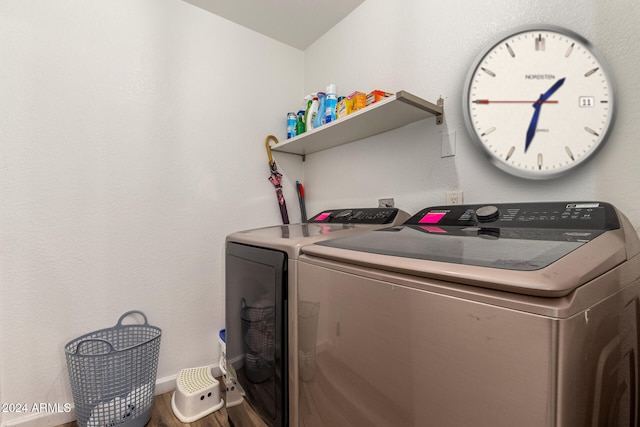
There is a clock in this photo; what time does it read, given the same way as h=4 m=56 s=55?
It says h=1 m=32 s=45
